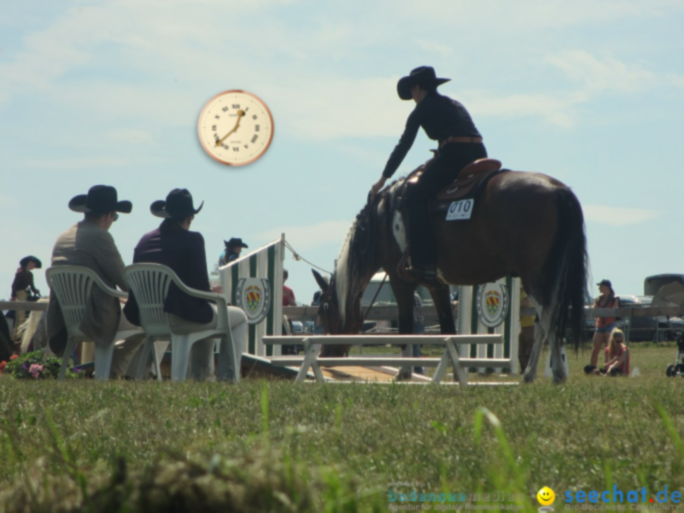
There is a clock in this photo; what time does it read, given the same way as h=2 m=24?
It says h=12 m=38
